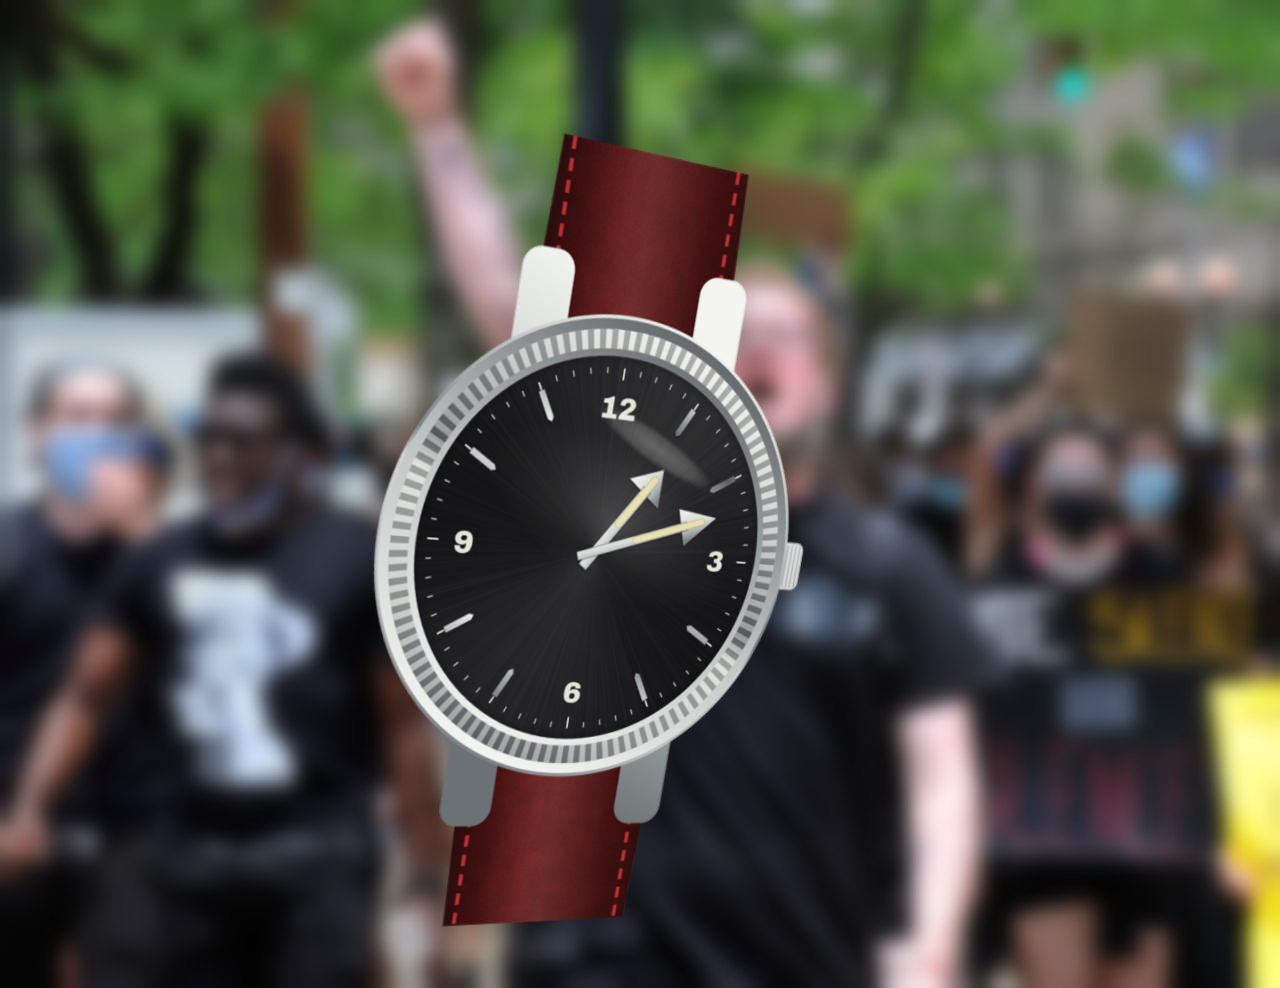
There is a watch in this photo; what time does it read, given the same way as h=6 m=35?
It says h=1 m=12
